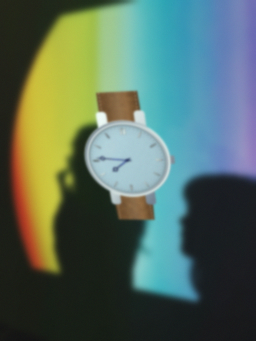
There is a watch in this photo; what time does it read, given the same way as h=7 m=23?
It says h=7 m=46
